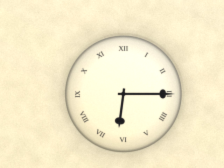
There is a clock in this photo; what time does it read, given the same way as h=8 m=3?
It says h=6 m=15
